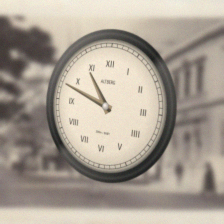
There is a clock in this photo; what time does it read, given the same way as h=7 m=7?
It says h=10 m=48
